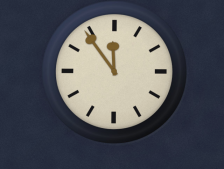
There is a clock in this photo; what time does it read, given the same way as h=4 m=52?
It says h=11 m=54
